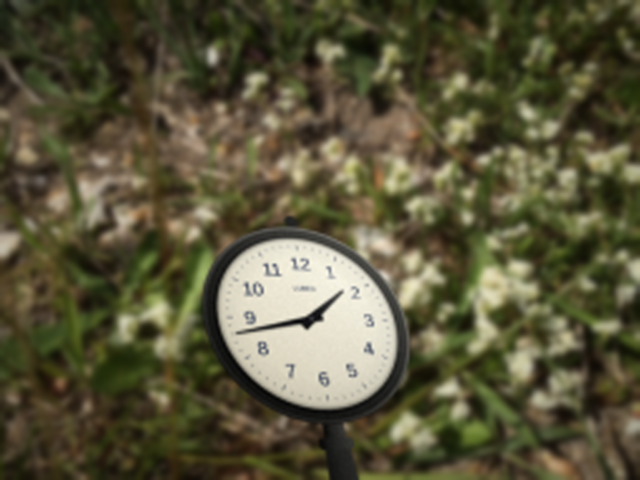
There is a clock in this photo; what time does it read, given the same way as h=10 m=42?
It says h=1 m=43
